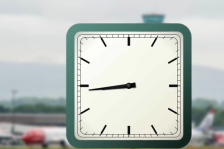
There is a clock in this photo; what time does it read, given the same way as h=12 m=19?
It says h=8 m=44
